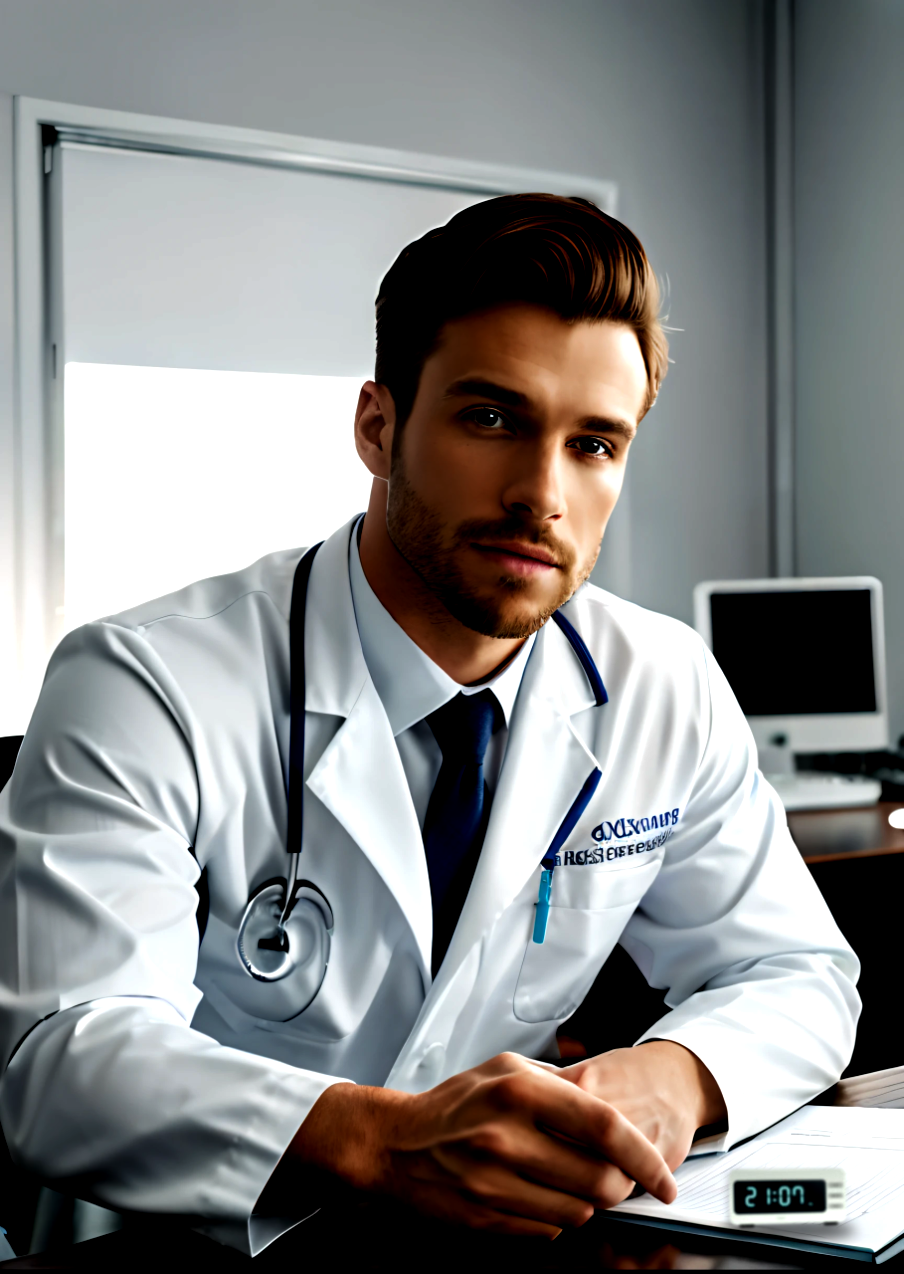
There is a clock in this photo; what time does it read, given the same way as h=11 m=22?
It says h=21 m=7
